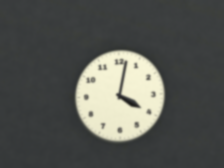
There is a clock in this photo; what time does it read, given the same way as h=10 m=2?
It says h=4 m=2
